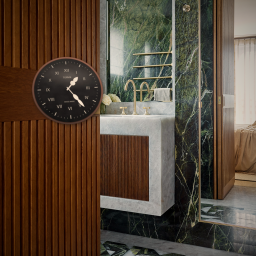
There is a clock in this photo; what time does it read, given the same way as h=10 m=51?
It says h=1 m=24
